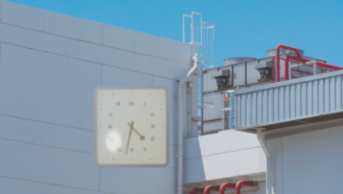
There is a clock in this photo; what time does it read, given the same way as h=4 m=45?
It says h=4 m=32
